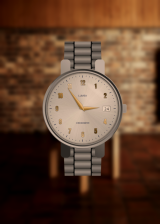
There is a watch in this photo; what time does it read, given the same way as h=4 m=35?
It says h=2 m=54
